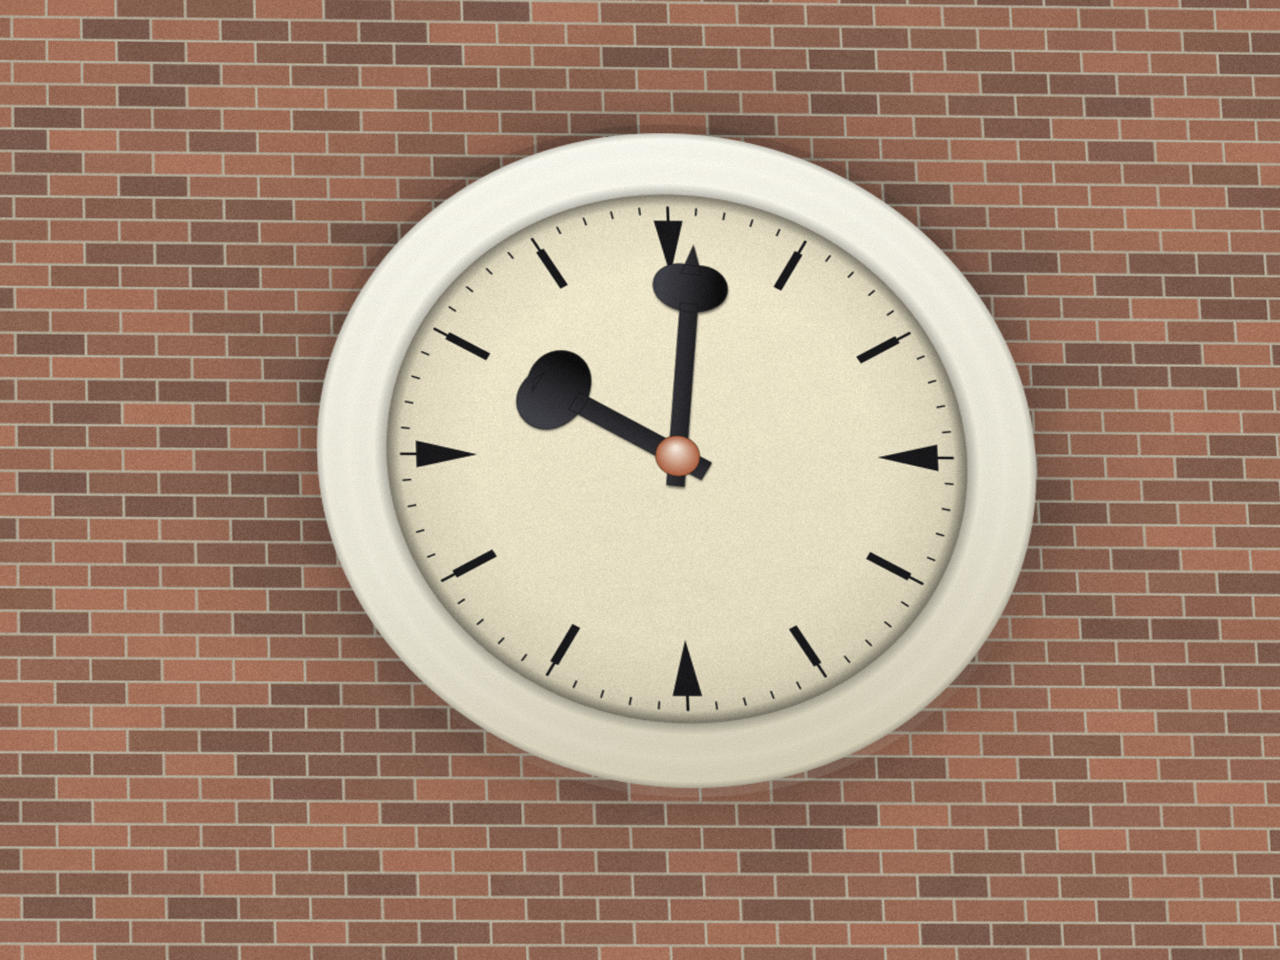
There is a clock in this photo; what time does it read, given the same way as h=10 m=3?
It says h=10 m=1
